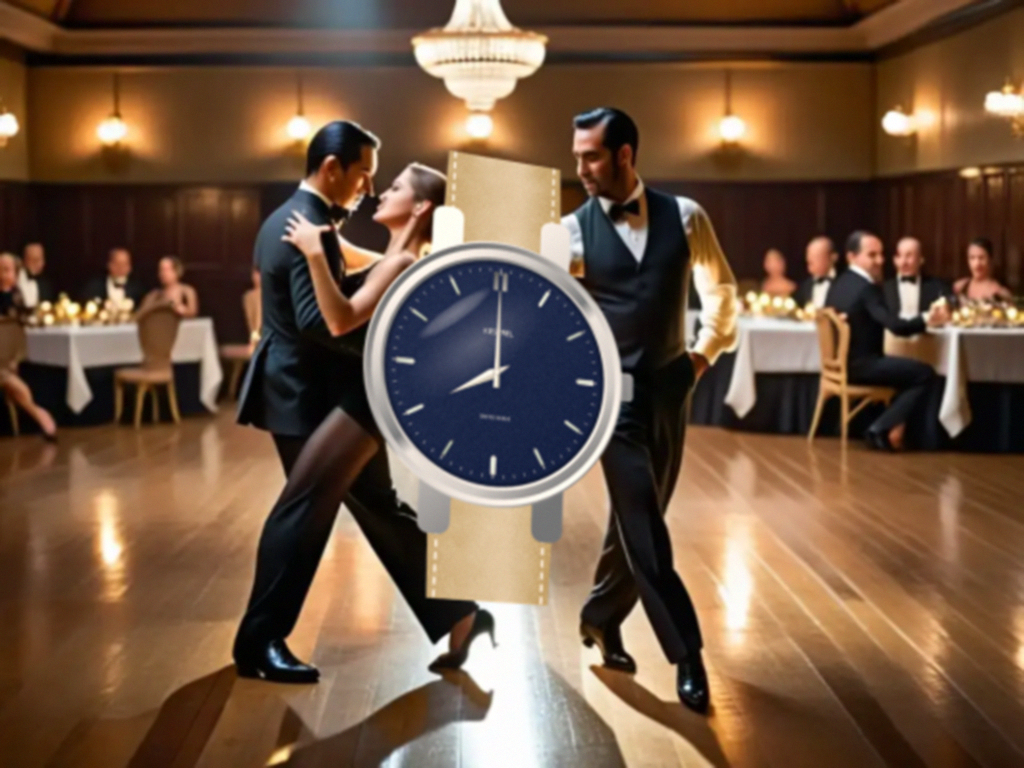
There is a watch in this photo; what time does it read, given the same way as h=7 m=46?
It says h=8 m=0
